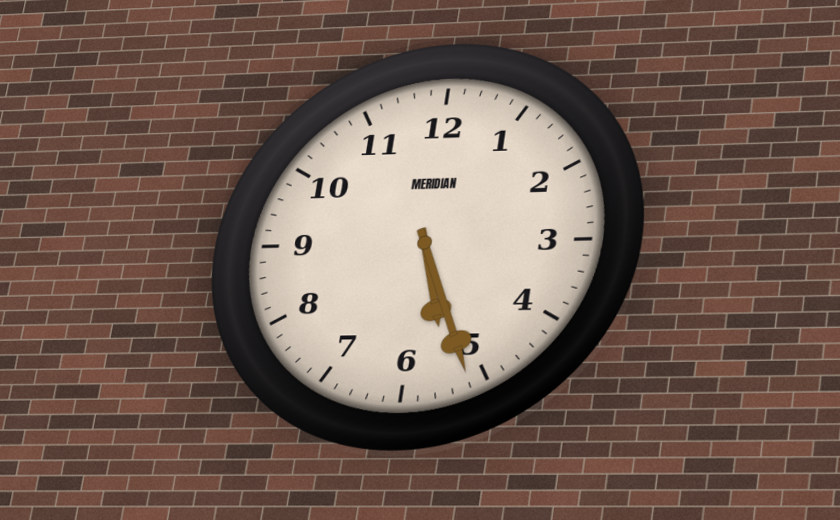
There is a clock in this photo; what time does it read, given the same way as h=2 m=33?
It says h=5 m=26
